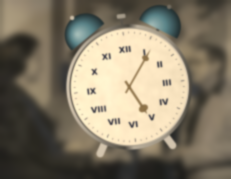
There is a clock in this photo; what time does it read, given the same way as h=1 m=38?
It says h=5 m=6
